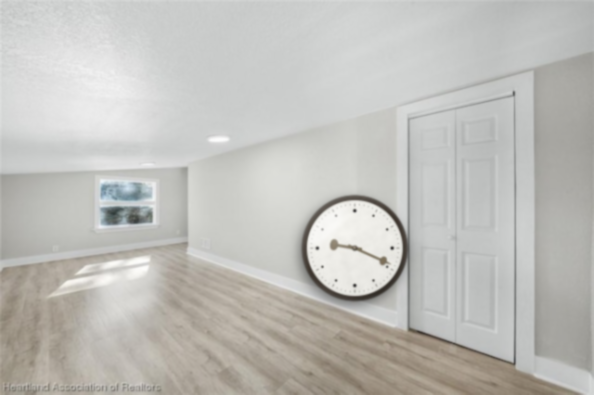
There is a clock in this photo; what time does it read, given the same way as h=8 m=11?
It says h=9 m=19
